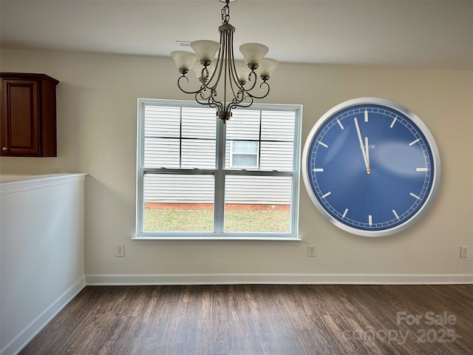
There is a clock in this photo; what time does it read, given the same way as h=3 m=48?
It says h=11 m=58
